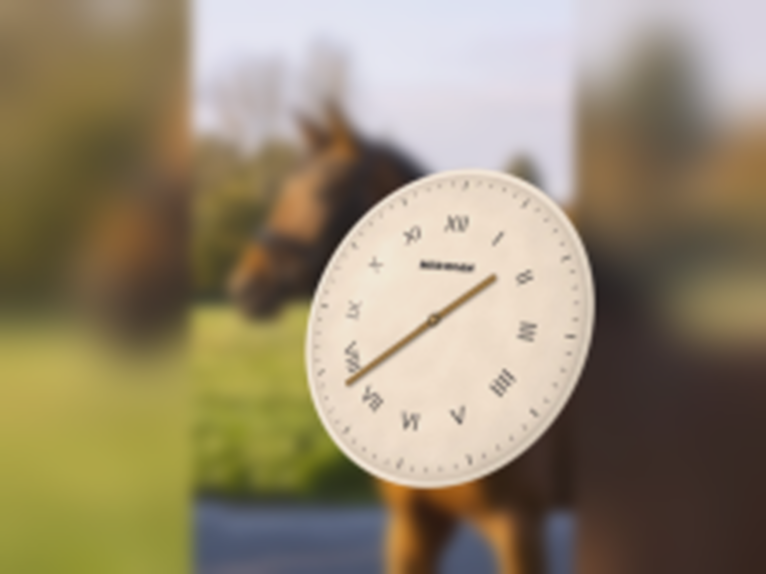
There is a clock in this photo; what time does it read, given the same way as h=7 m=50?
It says h=1 m=38
